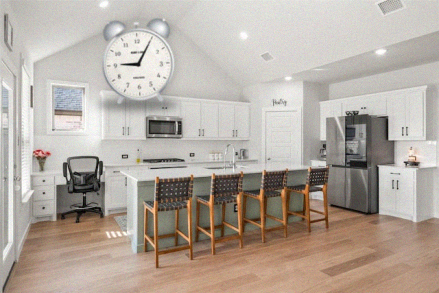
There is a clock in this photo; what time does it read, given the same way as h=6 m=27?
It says h=9 m=5
